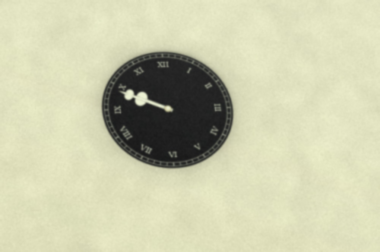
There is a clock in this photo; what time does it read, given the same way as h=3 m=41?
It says h=9 m=49
